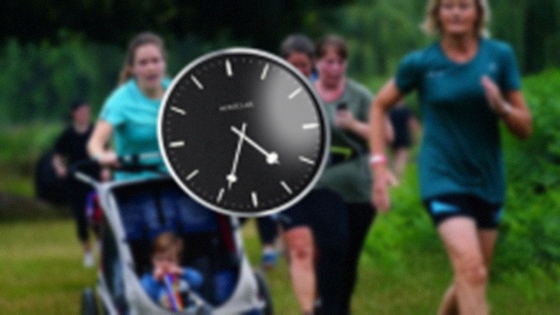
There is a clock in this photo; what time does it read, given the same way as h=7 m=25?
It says h=4 m=34
